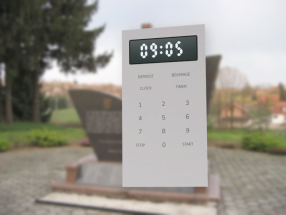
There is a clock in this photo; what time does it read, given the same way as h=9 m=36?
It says h=9 m=5
